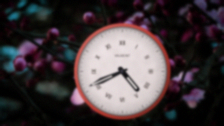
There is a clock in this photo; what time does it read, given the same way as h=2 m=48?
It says h=4 m=41
